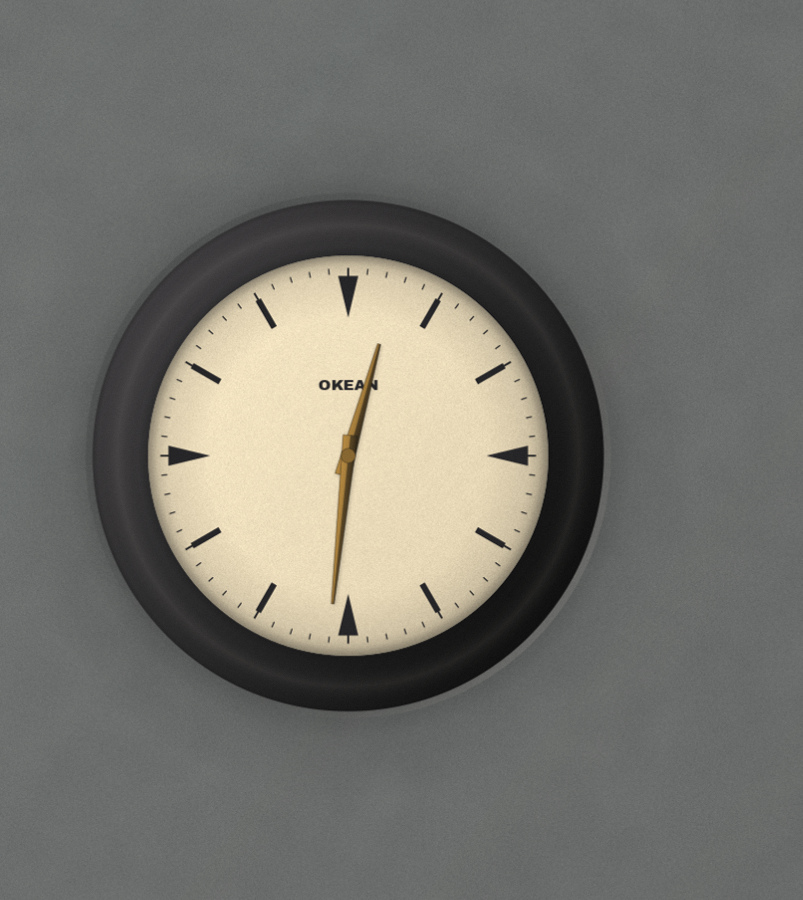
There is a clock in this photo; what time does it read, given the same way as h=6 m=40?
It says h=12 m=31
